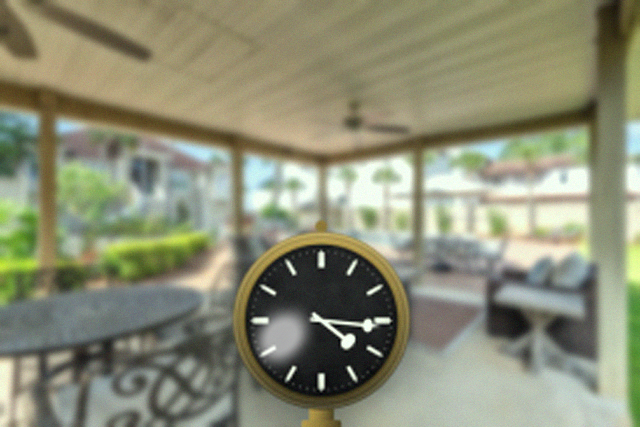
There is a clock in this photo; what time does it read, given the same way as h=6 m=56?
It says h=4 m=16
